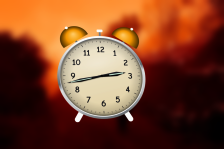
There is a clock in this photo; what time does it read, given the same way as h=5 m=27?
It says h=2 m=43
